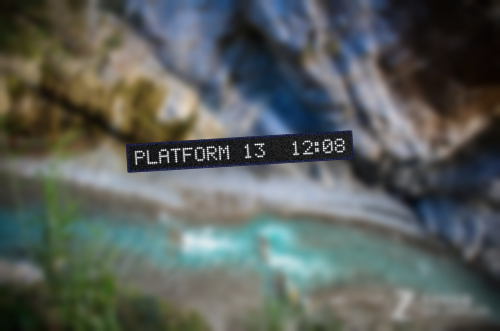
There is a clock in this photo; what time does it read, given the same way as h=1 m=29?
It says h=12 m=8
